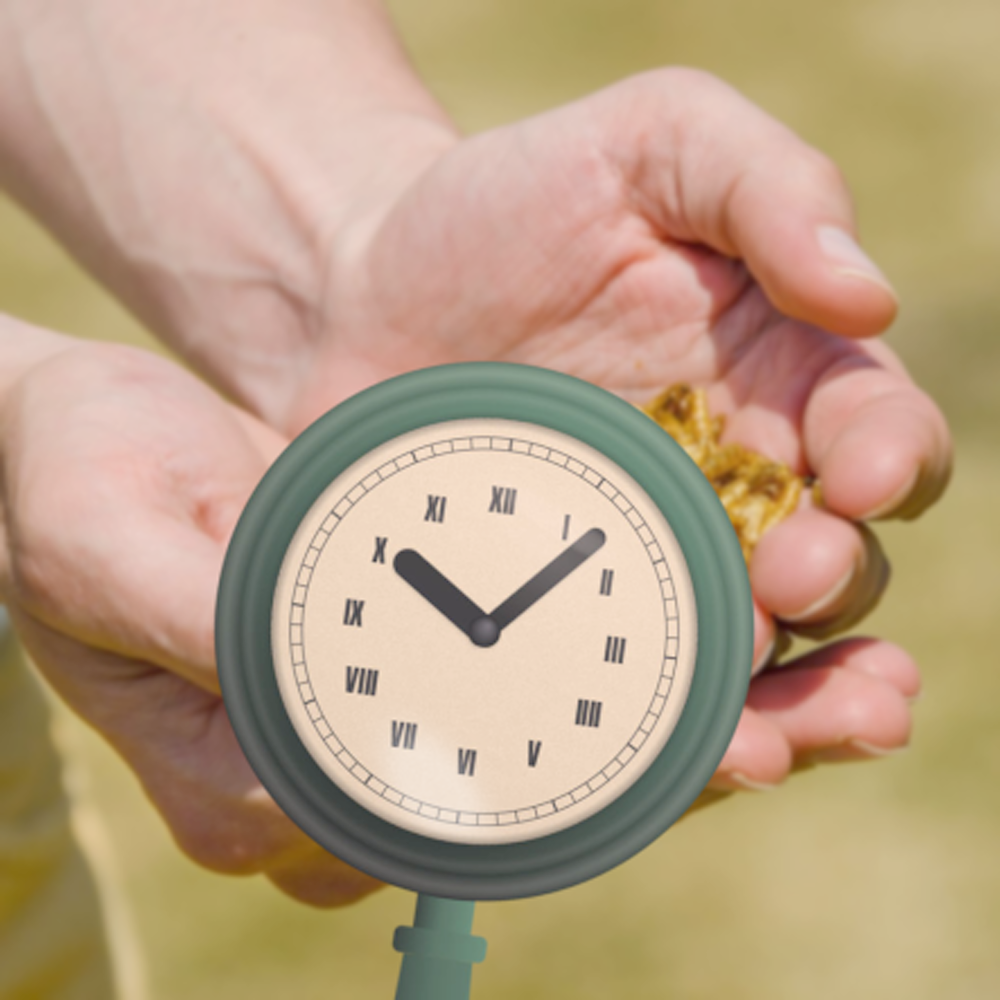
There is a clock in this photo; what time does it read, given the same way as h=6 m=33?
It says h=10 m=7
